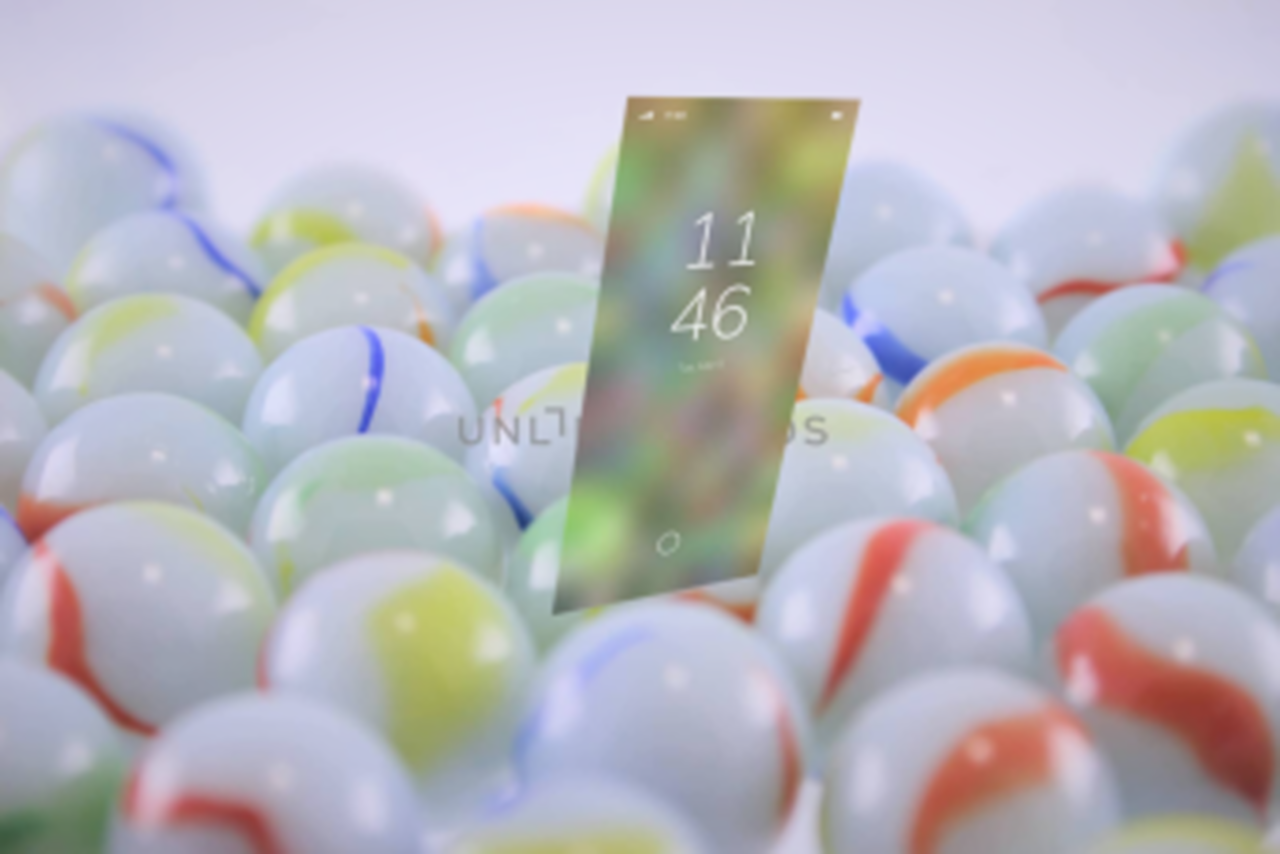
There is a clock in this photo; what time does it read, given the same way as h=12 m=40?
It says h=11 m=46
